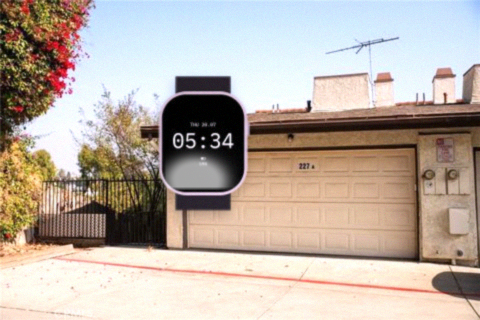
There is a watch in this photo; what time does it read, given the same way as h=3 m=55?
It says h=5 m=34
